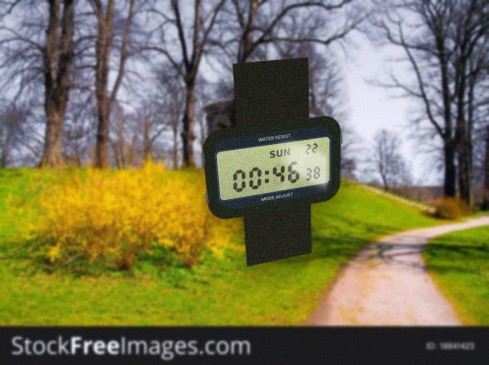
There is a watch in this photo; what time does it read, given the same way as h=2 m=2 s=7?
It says h=0 m=46 s=38
